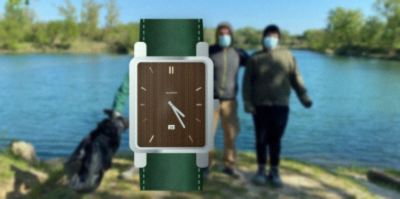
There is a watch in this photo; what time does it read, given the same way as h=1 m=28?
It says h=4 m=25
